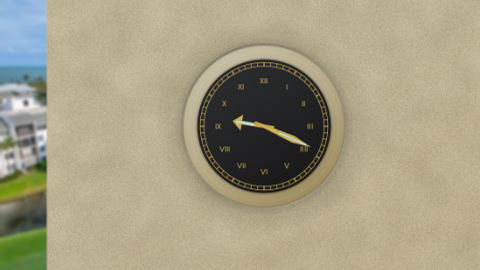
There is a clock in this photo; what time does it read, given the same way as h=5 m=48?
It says h=9 m=19
